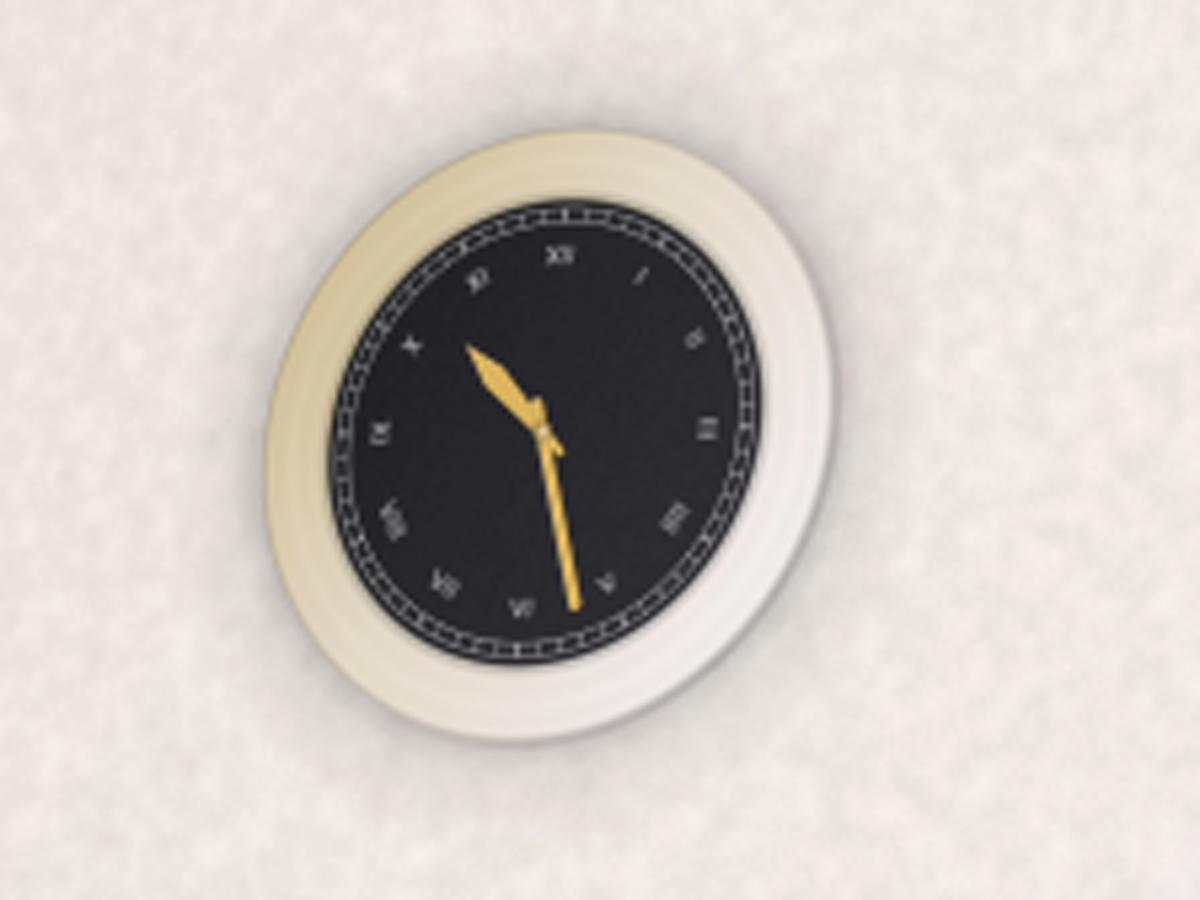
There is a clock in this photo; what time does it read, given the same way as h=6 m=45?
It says h=10 m=27
